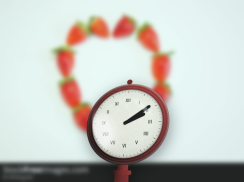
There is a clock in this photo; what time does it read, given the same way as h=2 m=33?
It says h=2 m=9
